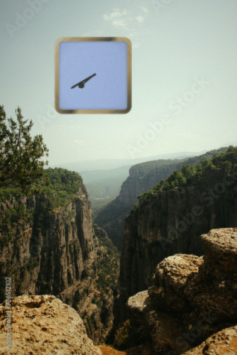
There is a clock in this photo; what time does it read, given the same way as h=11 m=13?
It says h=7 m=40
